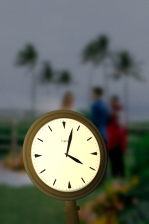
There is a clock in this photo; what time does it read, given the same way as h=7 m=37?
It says h=4 m=3
